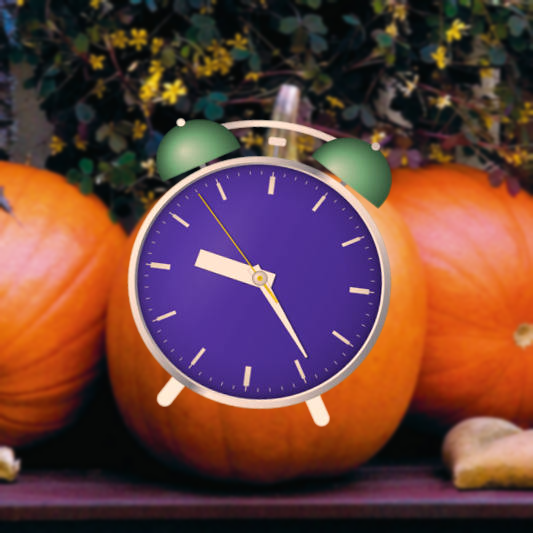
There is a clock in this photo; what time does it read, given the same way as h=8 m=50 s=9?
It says h=9 m=23 s=53
